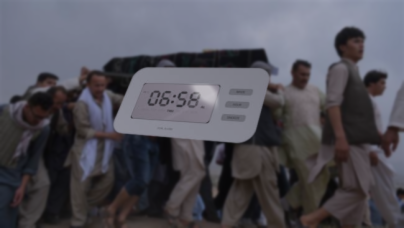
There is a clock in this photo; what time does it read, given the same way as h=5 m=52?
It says h=6 m=58
